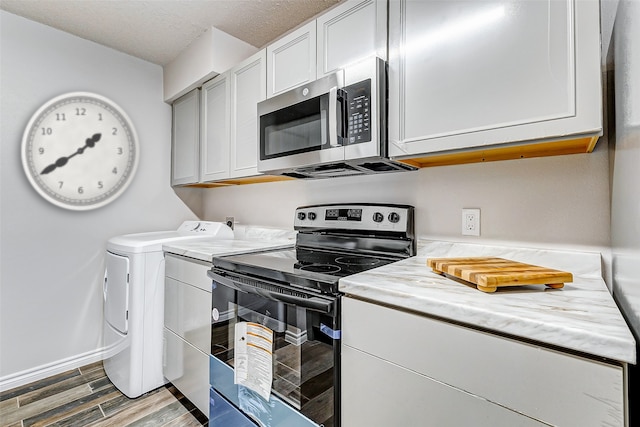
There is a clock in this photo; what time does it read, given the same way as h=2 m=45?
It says h=1 m=40
